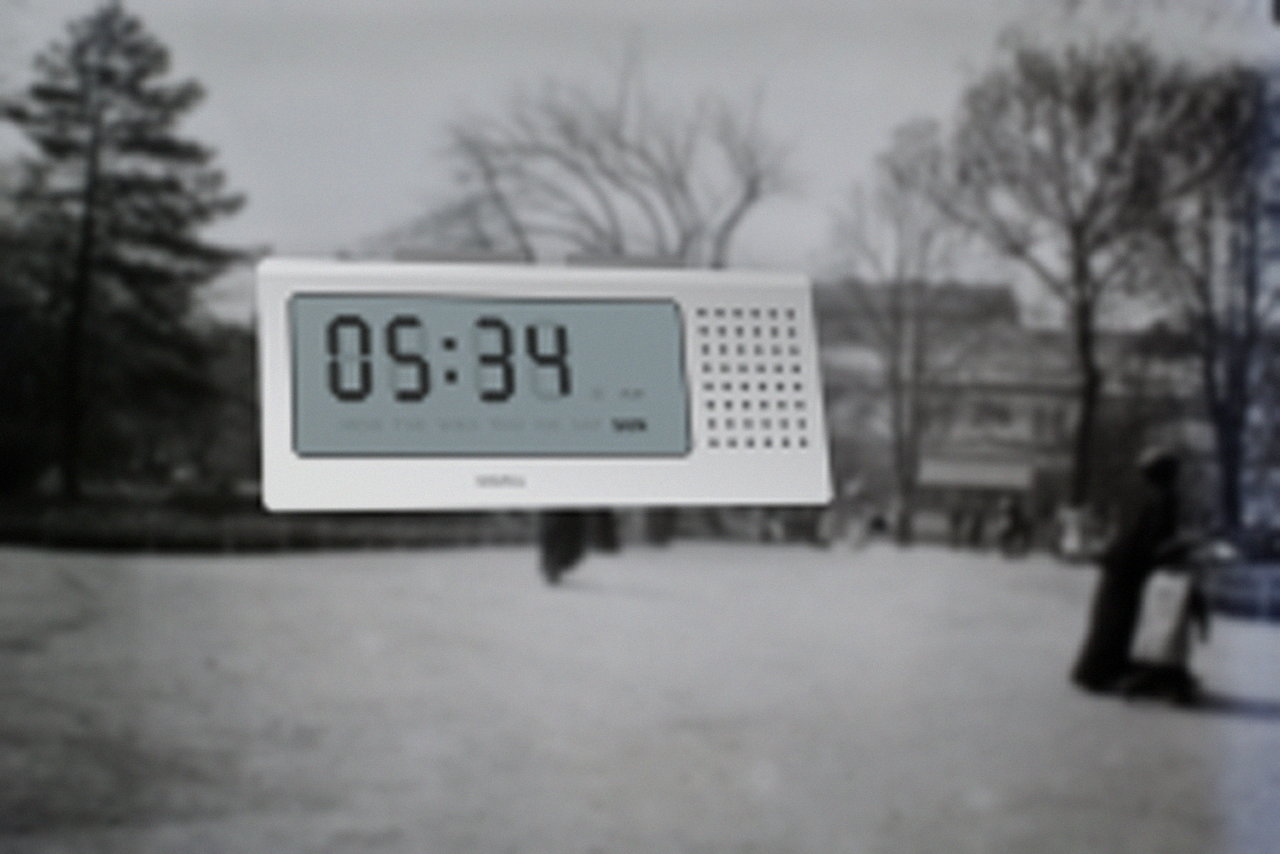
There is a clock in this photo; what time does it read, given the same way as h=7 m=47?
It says h=5 m=34
